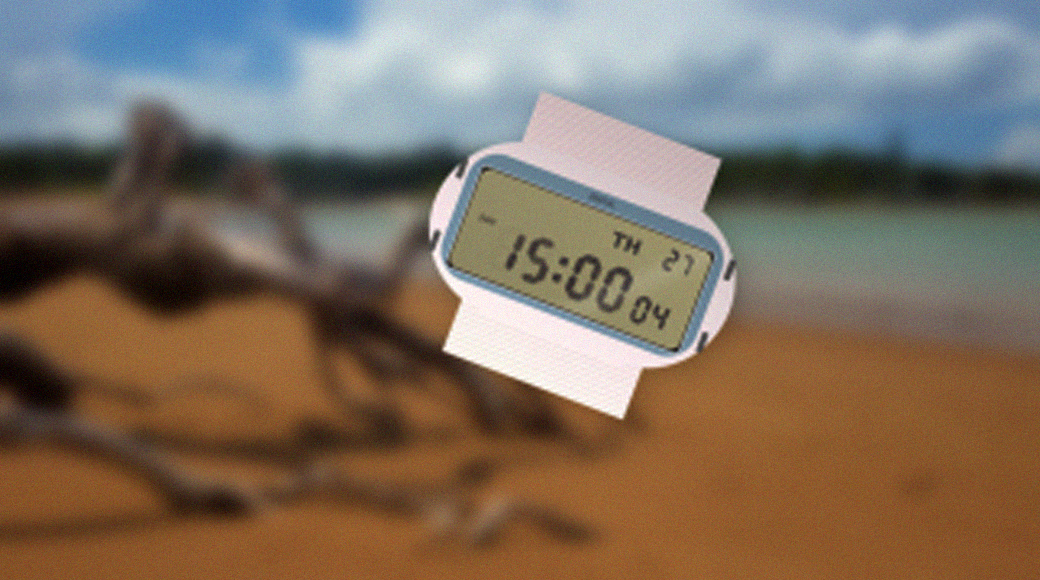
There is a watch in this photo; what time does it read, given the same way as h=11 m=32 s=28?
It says h=15 m=0 s=4
